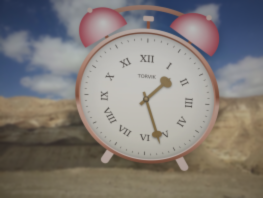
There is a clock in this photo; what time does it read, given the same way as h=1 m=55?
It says h=1 m=27
